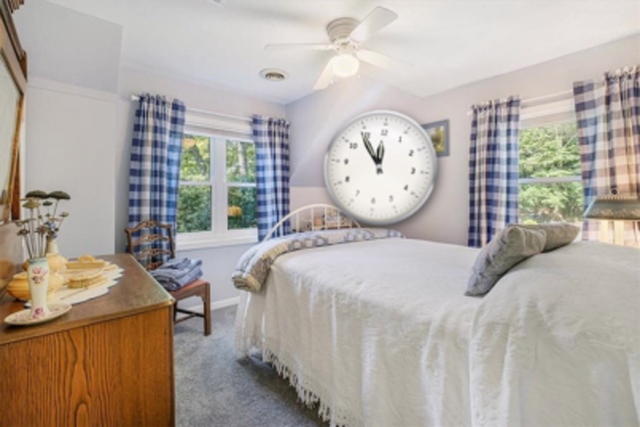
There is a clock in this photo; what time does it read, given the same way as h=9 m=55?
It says h=11 m=54
